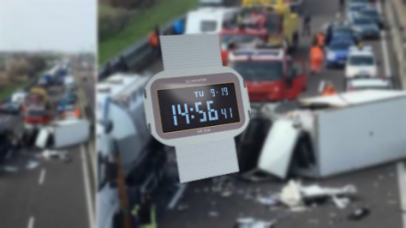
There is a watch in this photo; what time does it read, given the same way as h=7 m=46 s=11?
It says h=14 m=56 s=41
